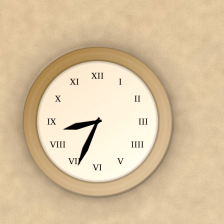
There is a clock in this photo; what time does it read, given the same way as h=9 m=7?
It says h=8 m=34
